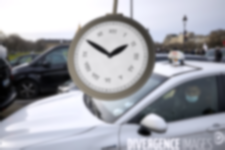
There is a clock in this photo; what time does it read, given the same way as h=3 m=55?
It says h=1 m=50
